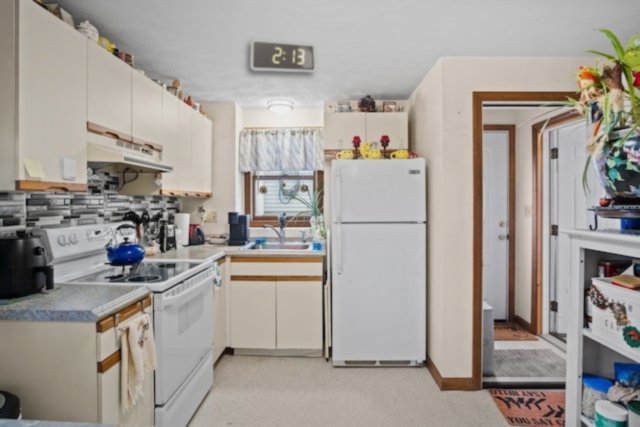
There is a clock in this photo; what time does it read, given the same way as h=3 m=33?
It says h=2 m=13
